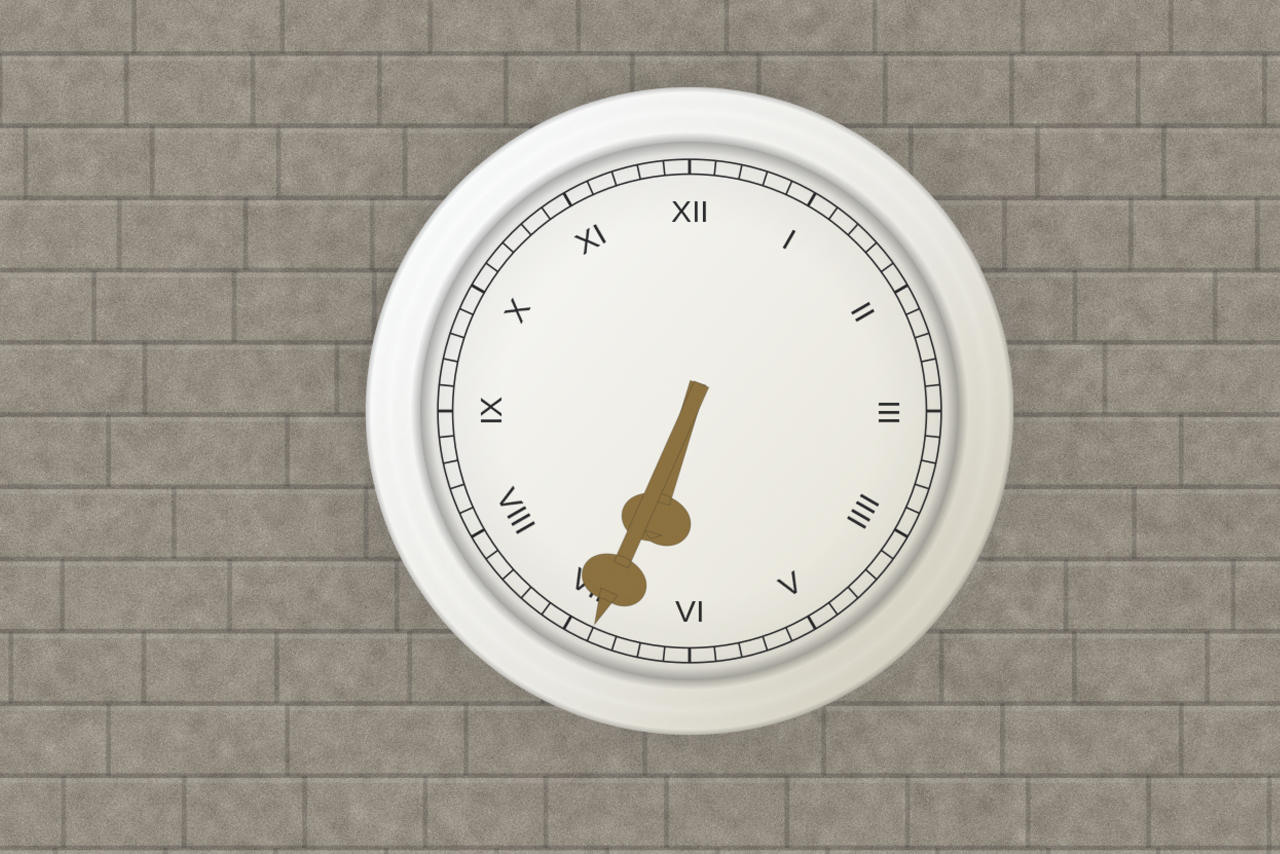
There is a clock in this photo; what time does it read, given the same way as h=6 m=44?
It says h=6 m=34
